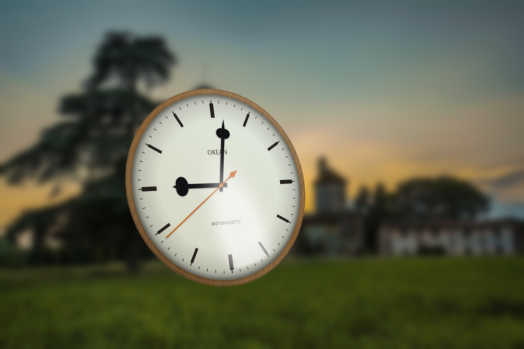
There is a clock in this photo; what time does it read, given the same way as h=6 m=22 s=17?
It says h=9 m=1 s=39
